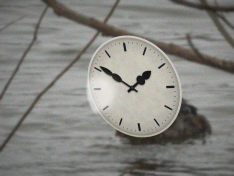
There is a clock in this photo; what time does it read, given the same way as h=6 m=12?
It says h=1 m=51
